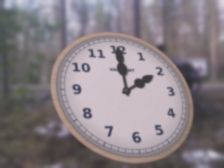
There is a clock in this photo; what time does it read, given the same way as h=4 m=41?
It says h=2 m=0
